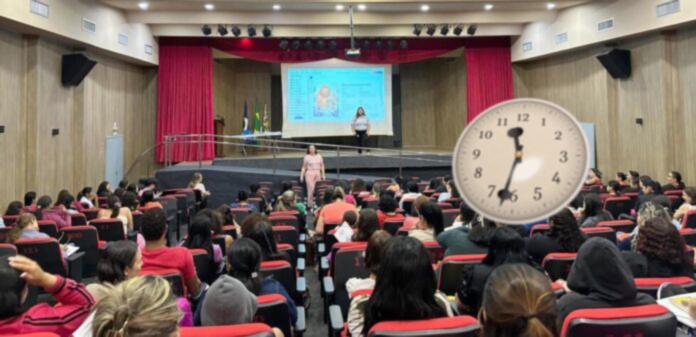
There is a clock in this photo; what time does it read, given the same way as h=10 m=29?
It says h=11 m=32
